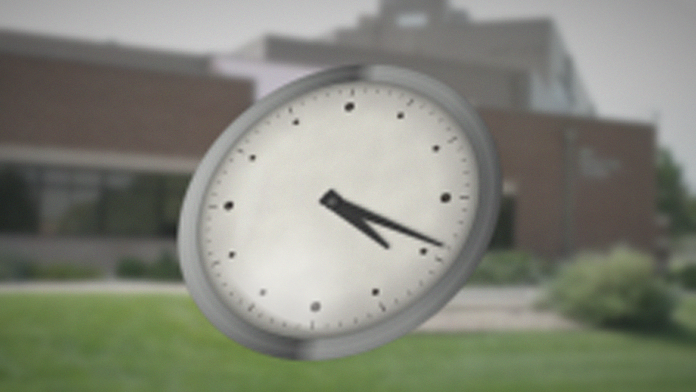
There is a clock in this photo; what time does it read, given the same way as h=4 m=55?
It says h=4 m=19
